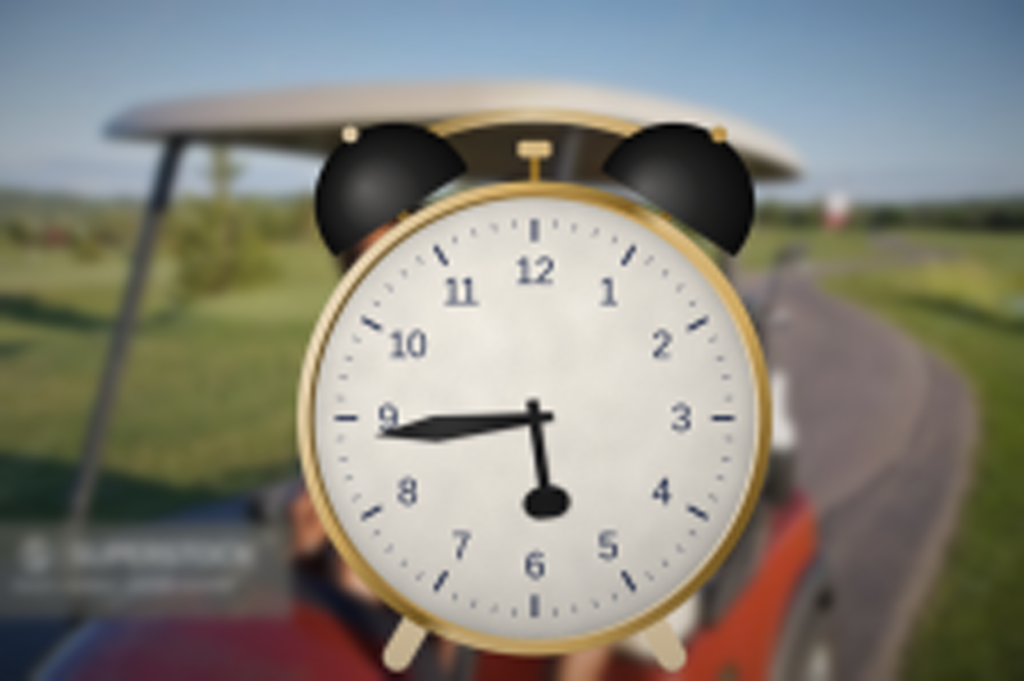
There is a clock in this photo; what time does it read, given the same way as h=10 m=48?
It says h=5 m=44
